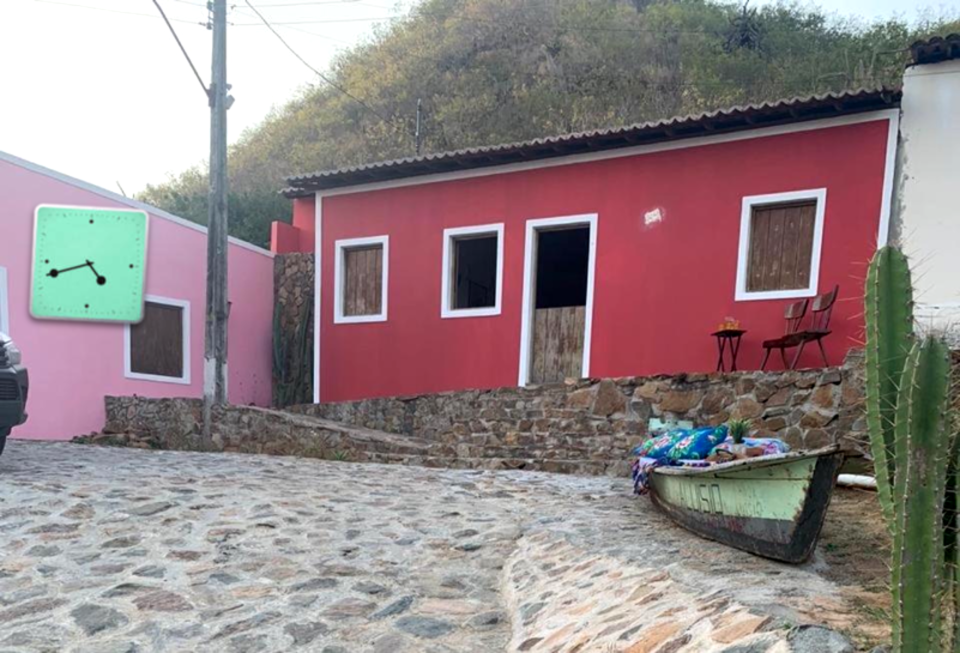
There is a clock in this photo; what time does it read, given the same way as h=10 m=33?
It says h=4 m=42
